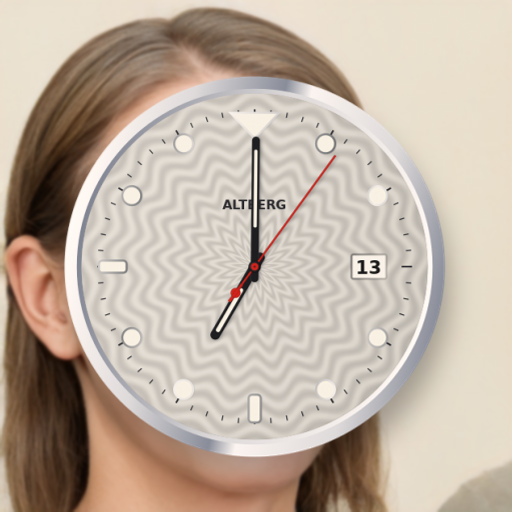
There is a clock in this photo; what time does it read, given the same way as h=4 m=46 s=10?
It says h=7 m=0 s=6
